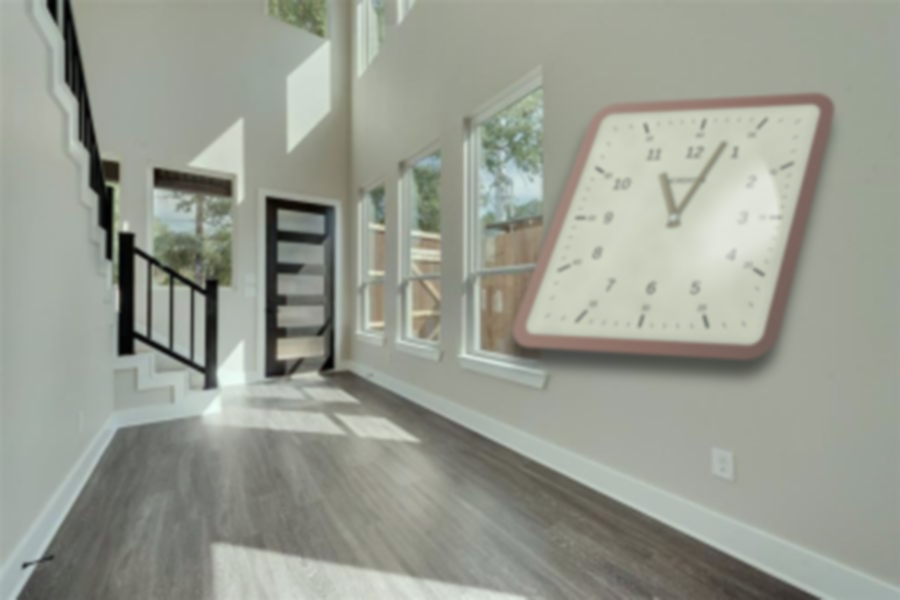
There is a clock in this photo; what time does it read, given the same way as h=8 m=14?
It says h=11 m=3
